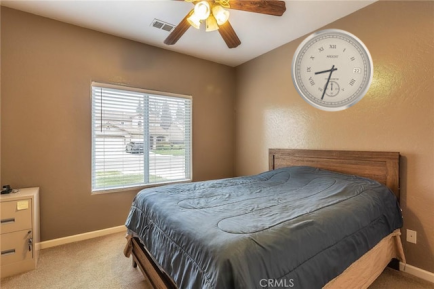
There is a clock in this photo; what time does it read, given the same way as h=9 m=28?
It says h=8 m=33
